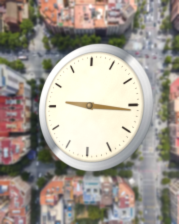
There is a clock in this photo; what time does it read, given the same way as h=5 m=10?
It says h=9 m=16
